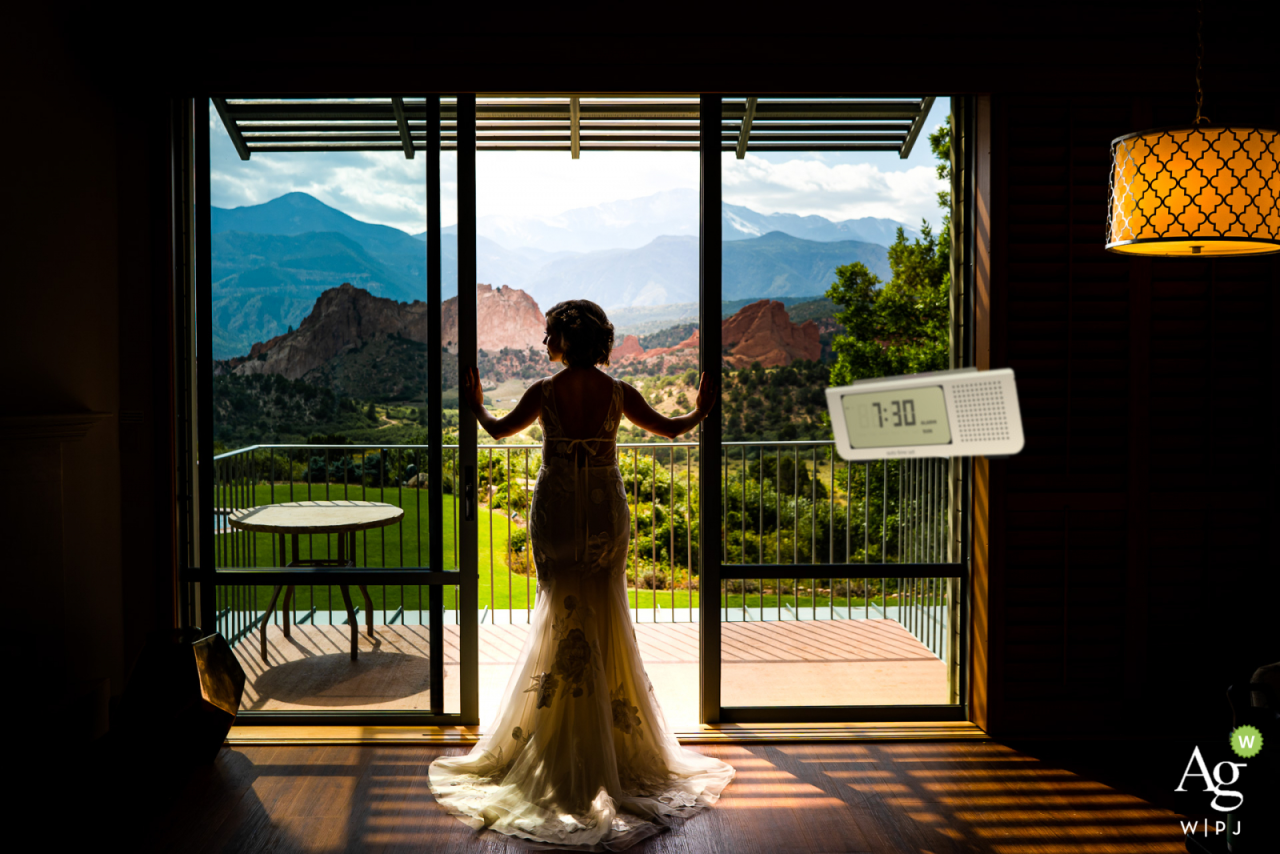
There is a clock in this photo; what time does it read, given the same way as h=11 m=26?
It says h=7 m=30
